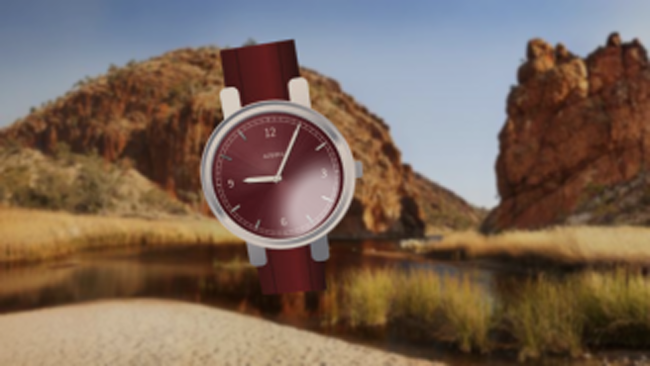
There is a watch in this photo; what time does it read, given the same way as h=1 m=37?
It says h=9 m=5
